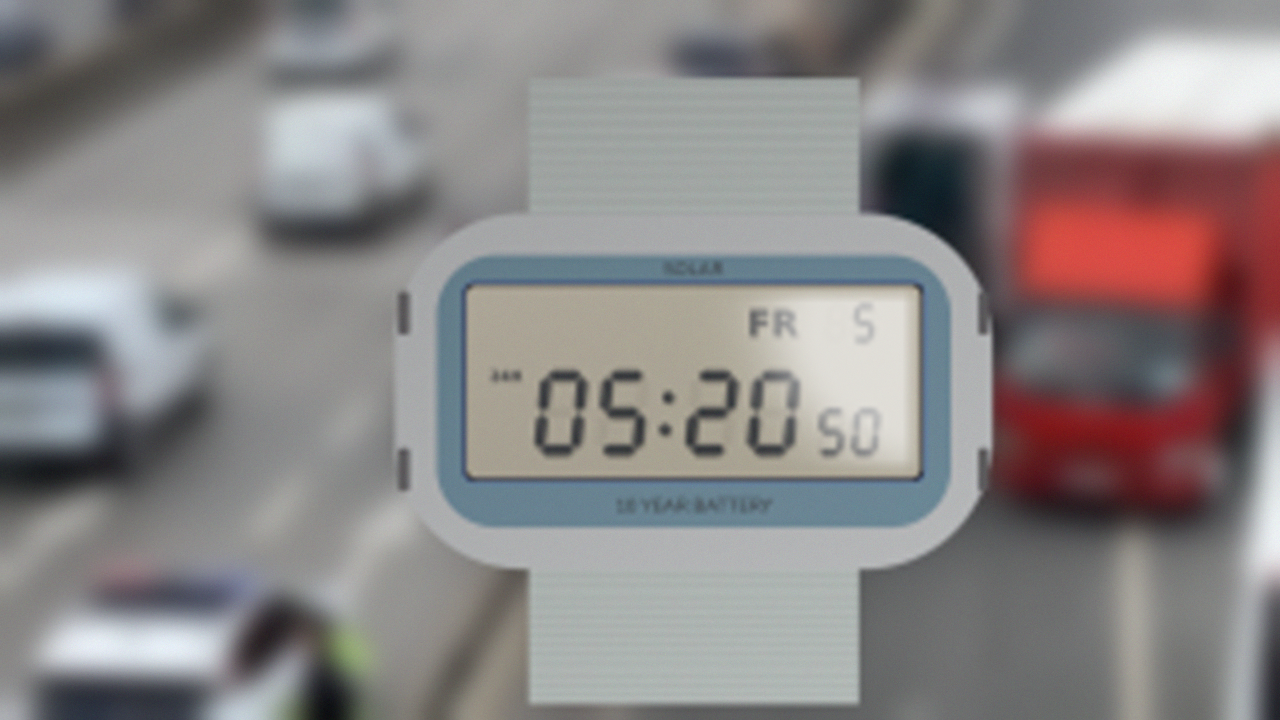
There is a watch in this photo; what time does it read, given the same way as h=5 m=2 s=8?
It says h=5 m=20 s=50
